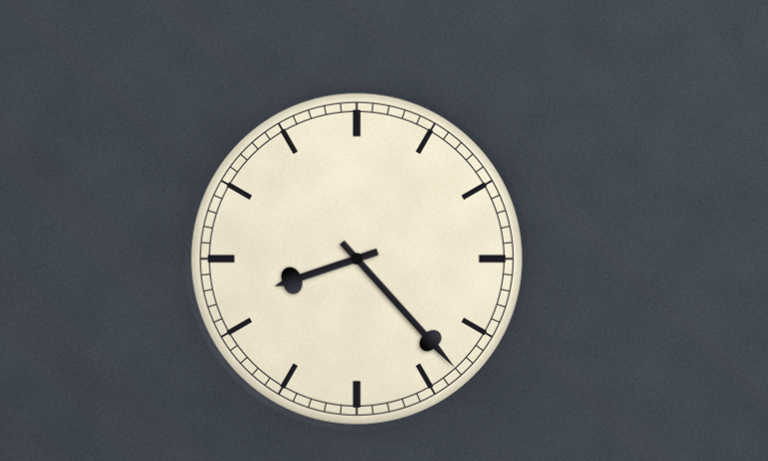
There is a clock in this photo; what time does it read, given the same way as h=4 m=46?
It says h=8 m=23
